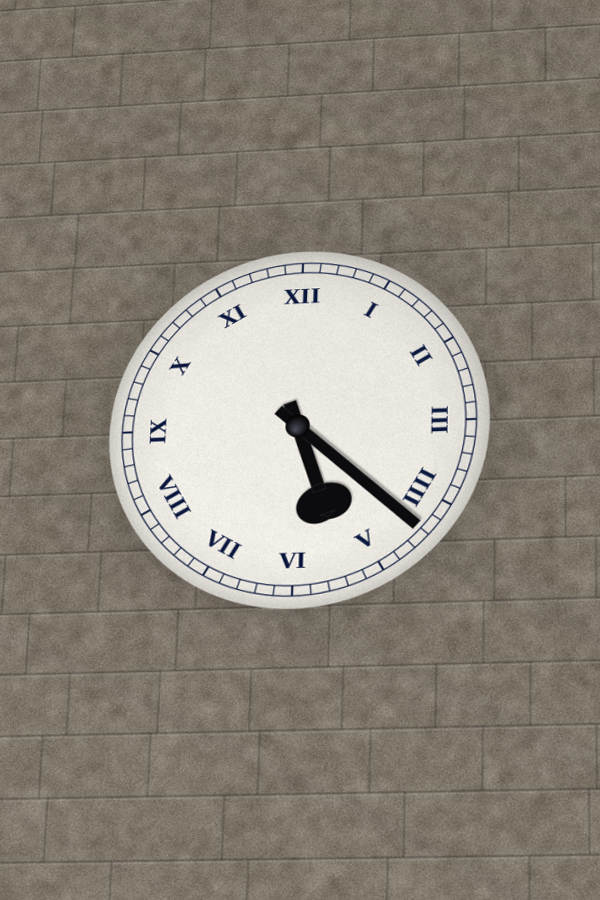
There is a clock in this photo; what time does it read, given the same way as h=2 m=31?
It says h=5 m=22
